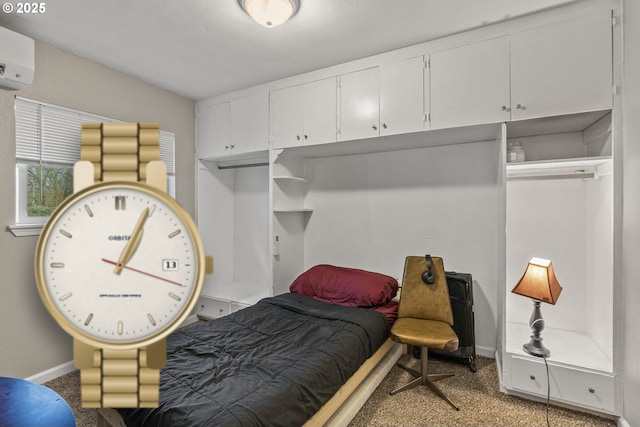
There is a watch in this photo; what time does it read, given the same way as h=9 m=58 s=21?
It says h=1 m=4 s=18
